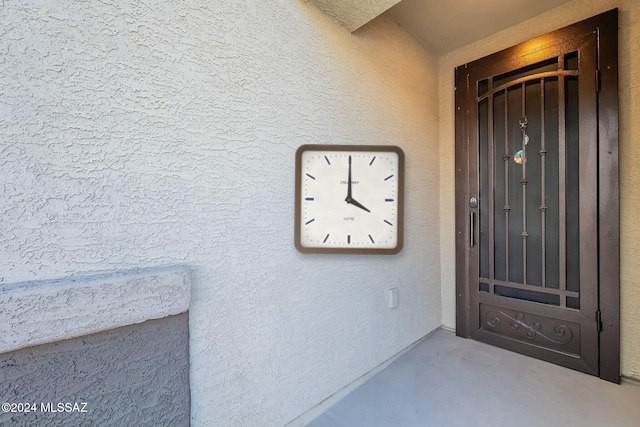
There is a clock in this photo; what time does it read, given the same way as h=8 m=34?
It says h=4 m=0
